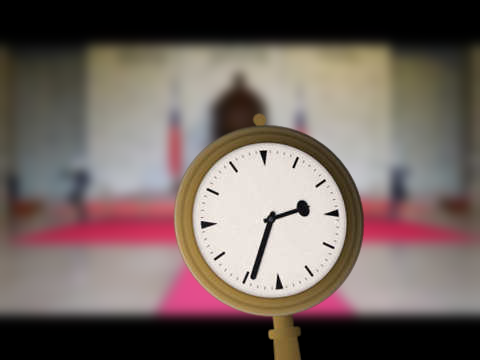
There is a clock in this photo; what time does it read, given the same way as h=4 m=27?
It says h=2 m=34
